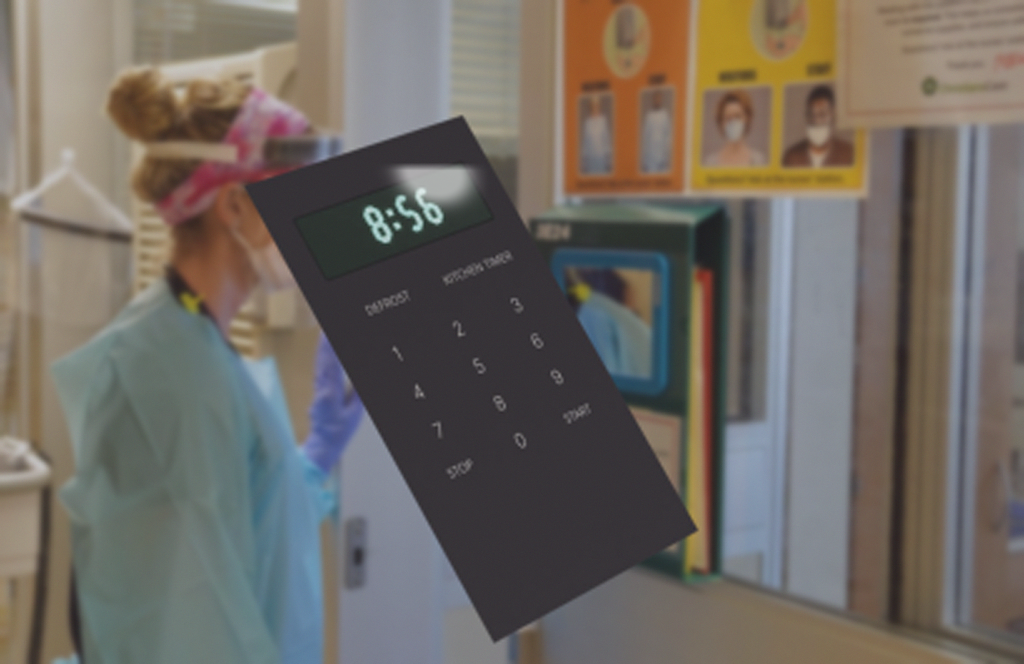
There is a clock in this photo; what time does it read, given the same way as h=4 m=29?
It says h=8 m=56
